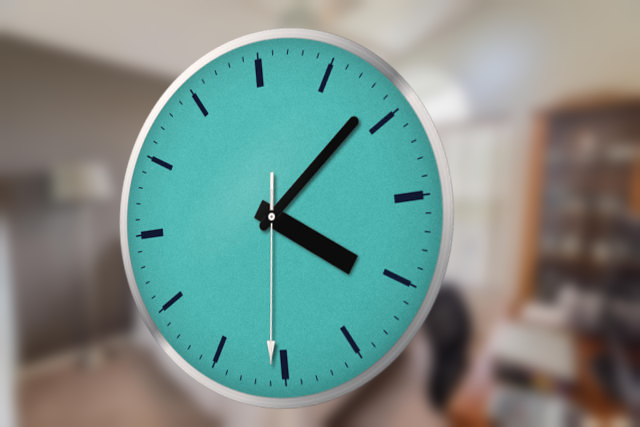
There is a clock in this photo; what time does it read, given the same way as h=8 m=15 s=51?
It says h=4 m=8 s=31
